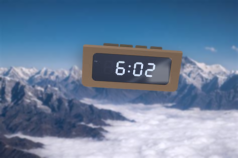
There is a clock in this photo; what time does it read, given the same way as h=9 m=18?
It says h=6 m=2
